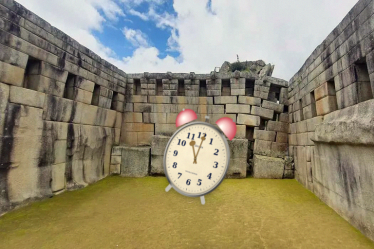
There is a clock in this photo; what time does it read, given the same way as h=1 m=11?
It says h=11 m=1
